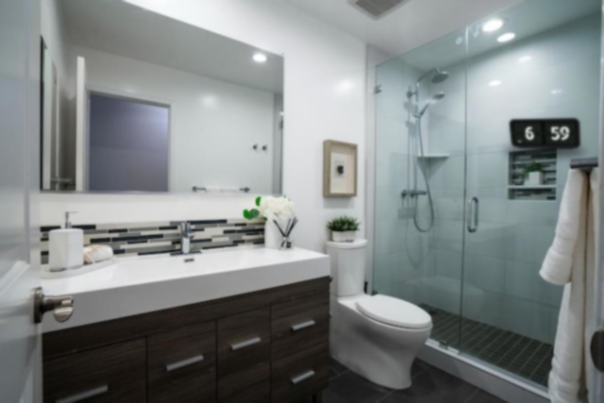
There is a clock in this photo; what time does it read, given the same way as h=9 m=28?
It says h=6 m=59
